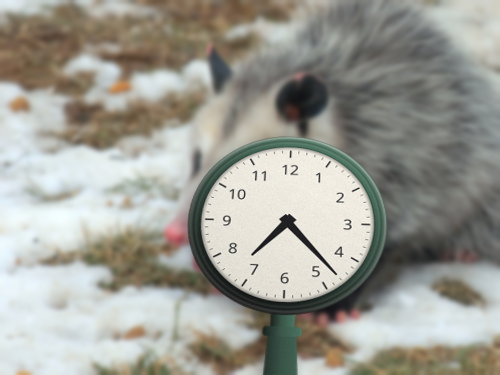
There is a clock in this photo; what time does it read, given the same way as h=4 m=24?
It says h=7 m=23
